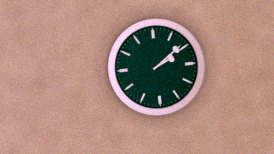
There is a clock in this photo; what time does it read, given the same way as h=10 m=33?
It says h=2 m=9
